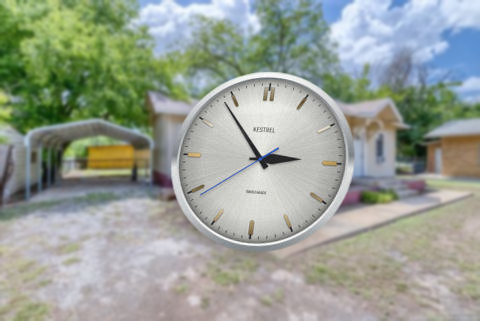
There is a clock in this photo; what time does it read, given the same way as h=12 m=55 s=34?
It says h=2 m=53 s=39
